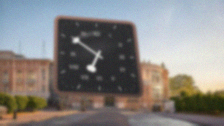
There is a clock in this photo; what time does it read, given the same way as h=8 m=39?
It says h=6 m=51
